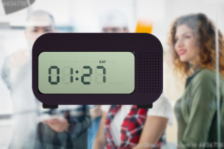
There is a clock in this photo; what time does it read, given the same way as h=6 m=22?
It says h=1 m=27
